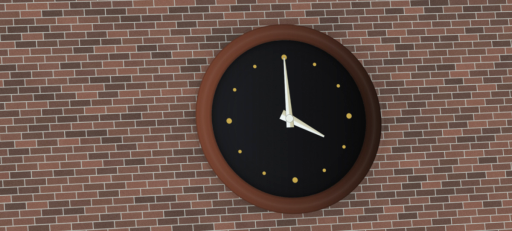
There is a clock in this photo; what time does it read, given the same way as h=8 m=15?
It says h=4 m=0
